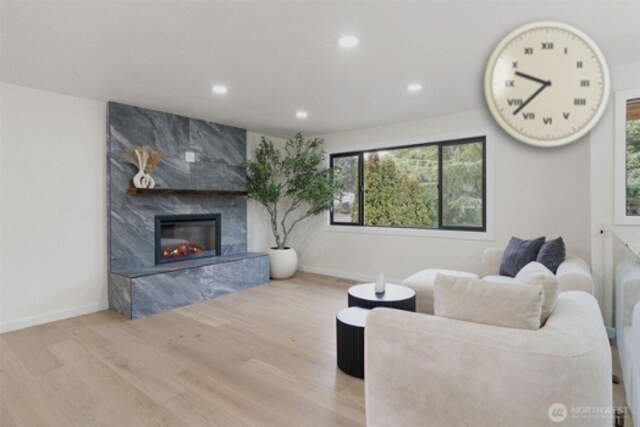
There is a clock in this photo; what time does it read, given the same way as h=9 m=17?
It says h=9 m=38
